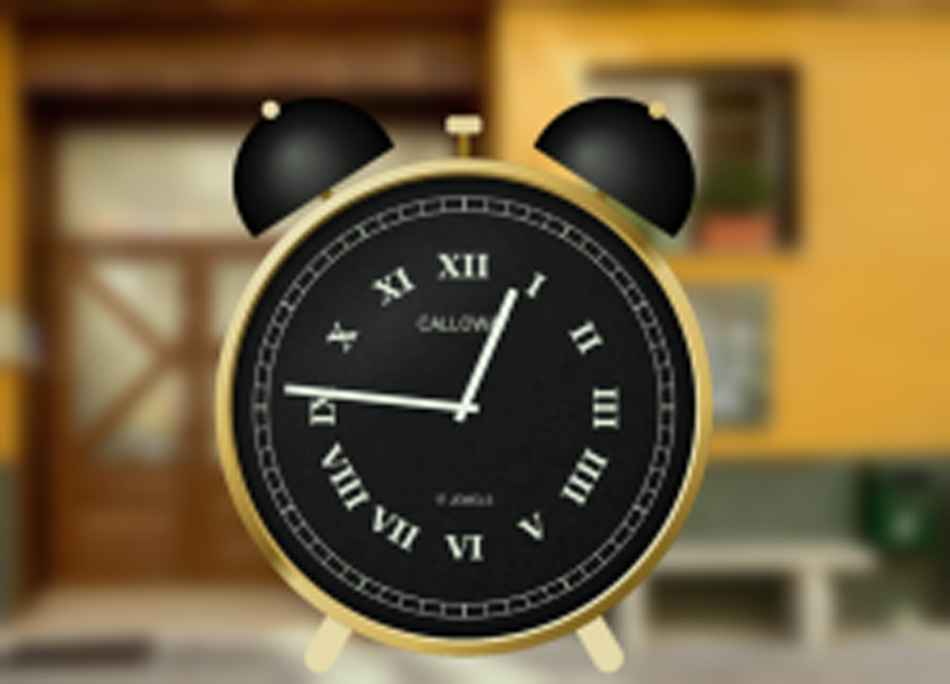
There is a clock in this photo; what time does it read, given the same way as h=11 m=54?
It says h=12 m=46
